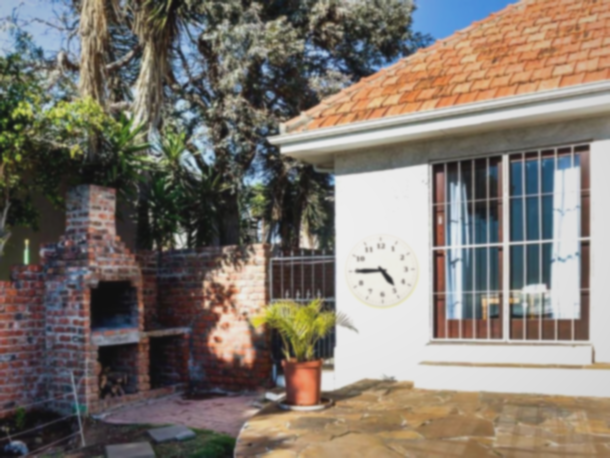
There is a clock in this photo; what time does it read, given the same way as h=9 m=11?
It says h=4 m=45
